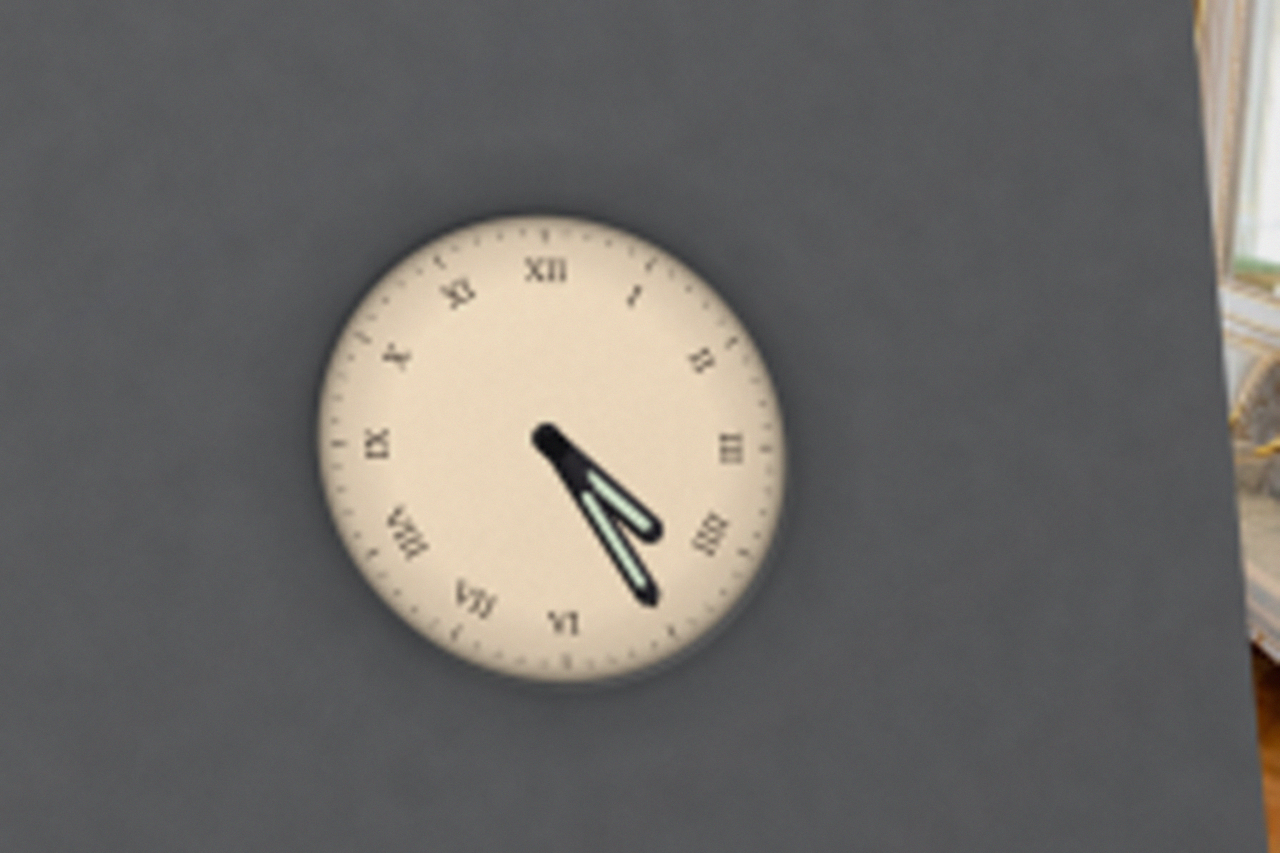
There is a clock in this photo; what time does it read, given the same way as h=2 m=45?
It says h=4 m=25
